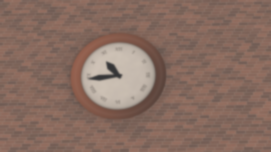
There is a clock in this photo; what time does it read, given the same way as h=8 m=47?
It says h=10 m=44
